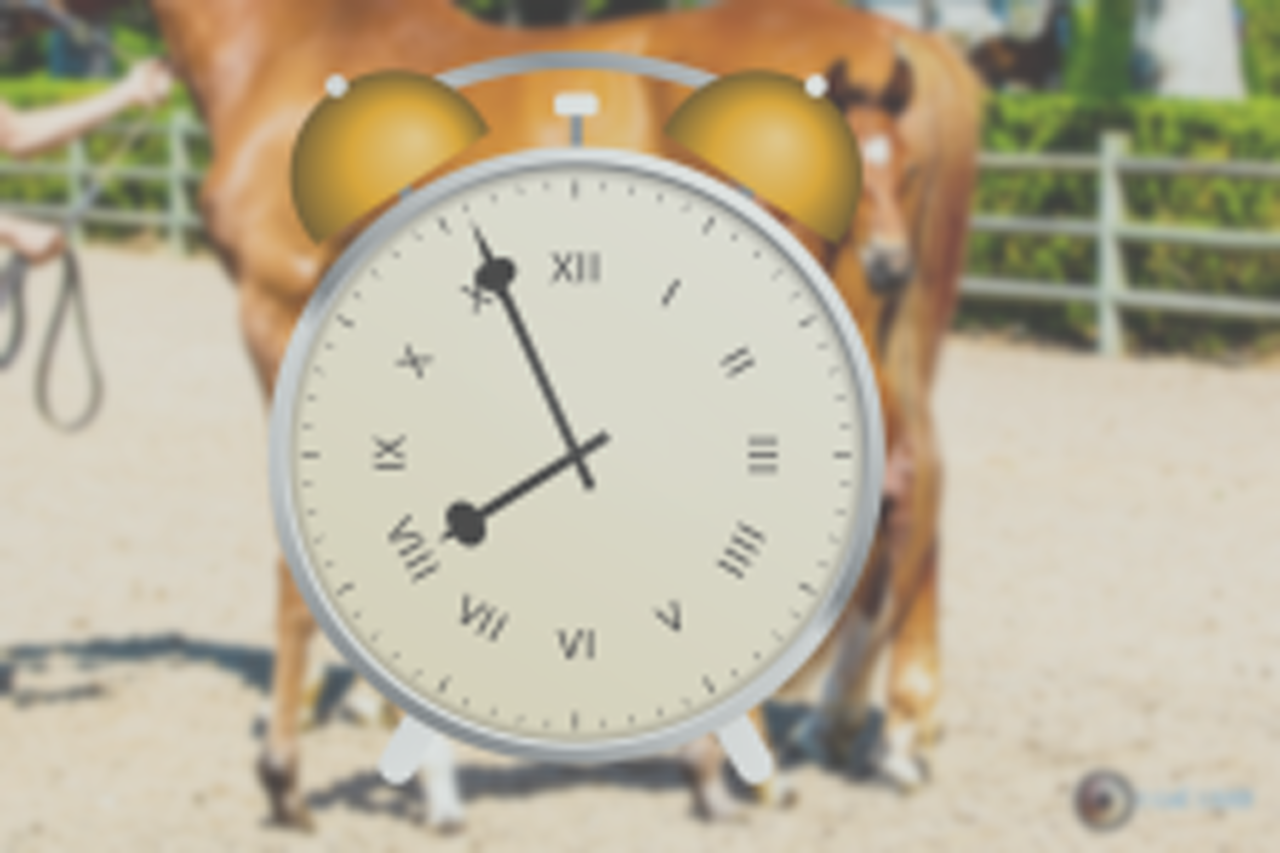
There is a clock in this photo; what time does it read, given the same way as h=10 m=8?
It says h=7 m=56
